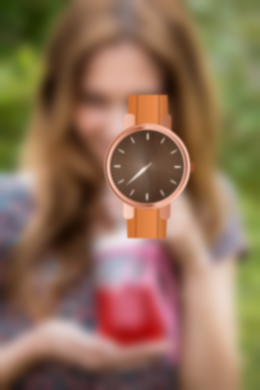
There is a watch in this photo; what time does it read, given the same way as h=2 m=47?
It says h=7 m=38
